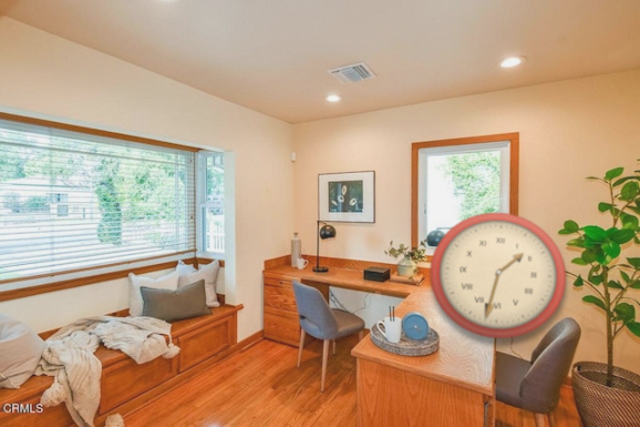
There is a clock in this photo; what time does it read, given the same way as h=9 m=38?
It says h=1 m=32
